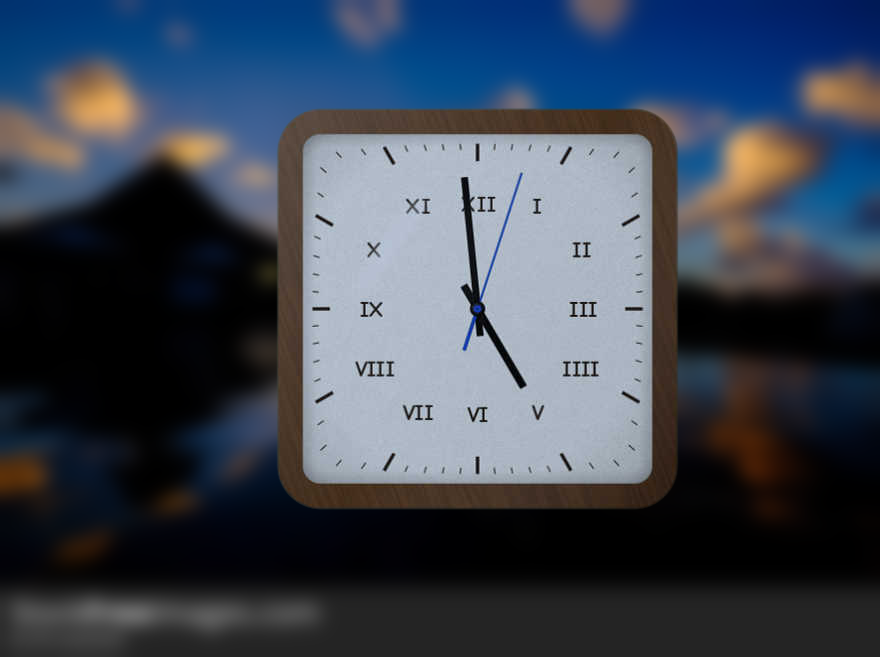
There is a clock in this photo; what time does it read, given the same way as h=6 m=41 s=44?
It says h=4 m=59 s=3
